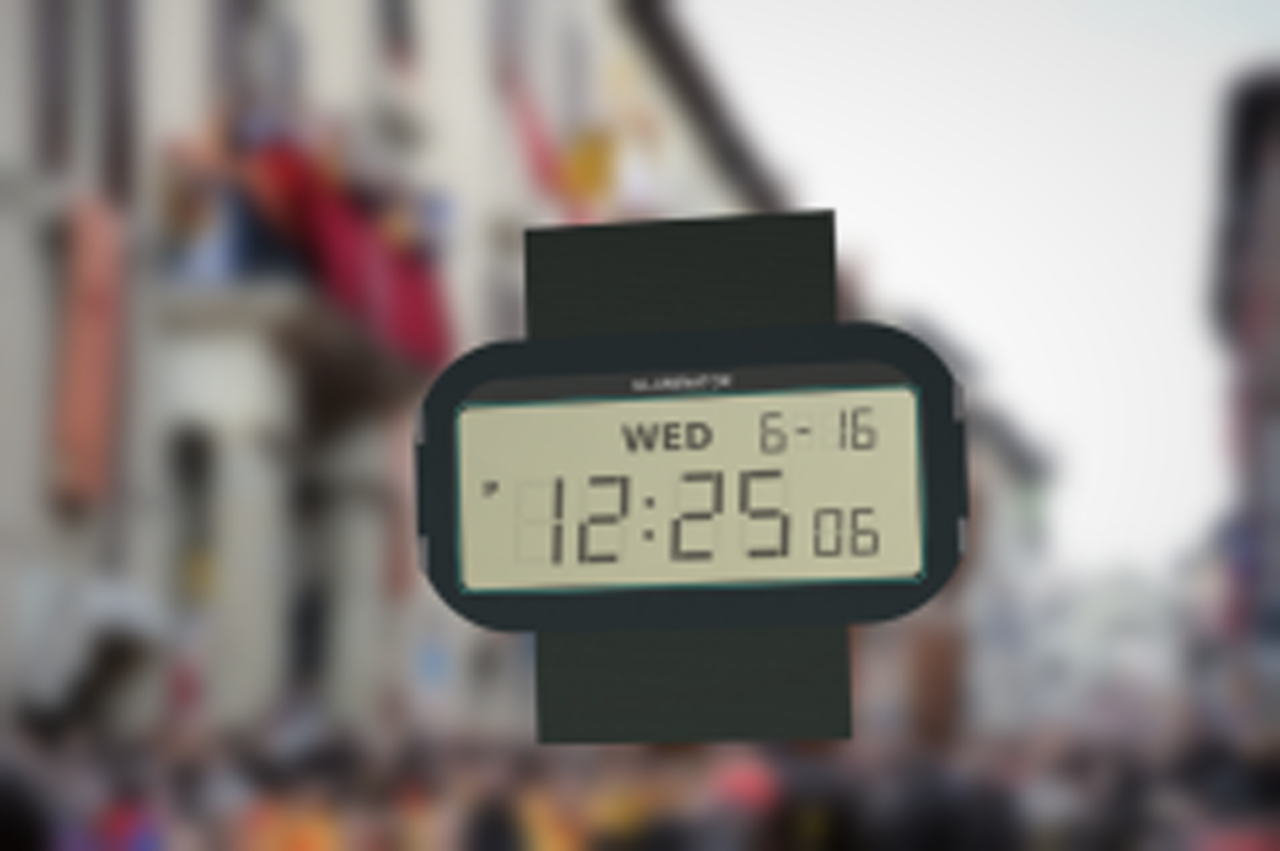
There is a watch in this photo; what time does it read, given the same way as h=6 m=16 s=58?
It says h=12 m=25 s=6
